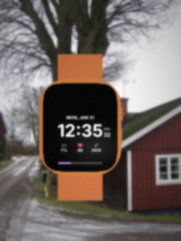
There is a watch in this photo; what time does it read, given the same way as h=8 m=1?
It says h=12 m=35
